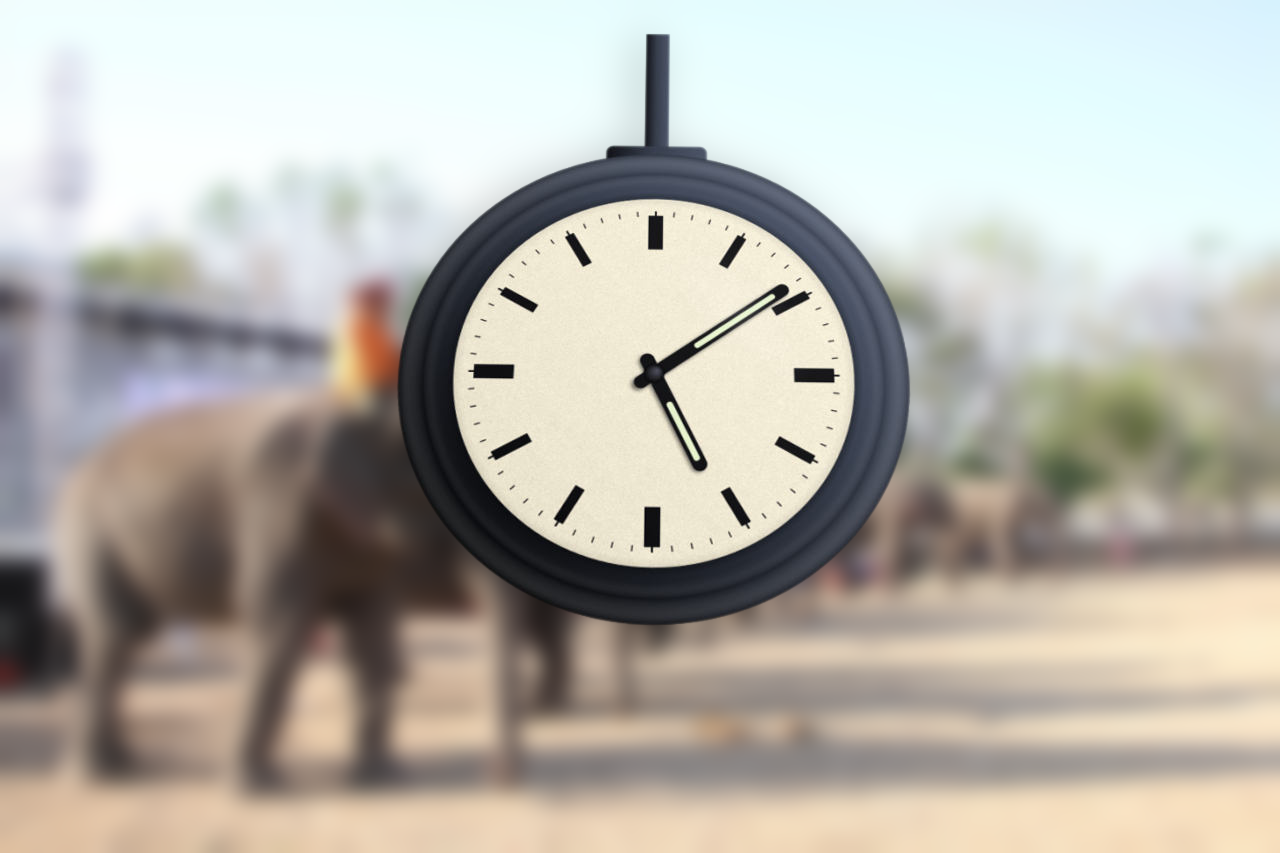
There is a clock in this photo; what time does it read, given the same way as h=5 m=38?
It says h=5 m=9
